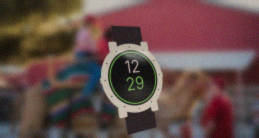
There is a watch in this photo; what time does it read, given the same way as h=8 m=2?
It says h=12 m=29
